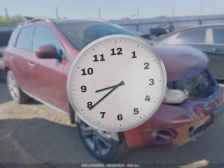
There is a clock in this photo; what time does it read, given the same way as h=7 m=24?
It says h=8 m=39
